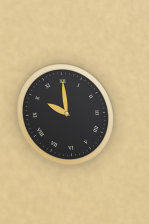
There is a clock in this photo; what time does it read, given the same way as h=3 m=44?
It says h=10 m=0
